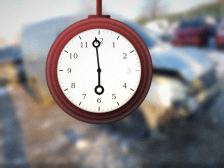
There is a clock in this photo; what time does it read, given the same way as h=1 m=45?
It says h=5 m=59
